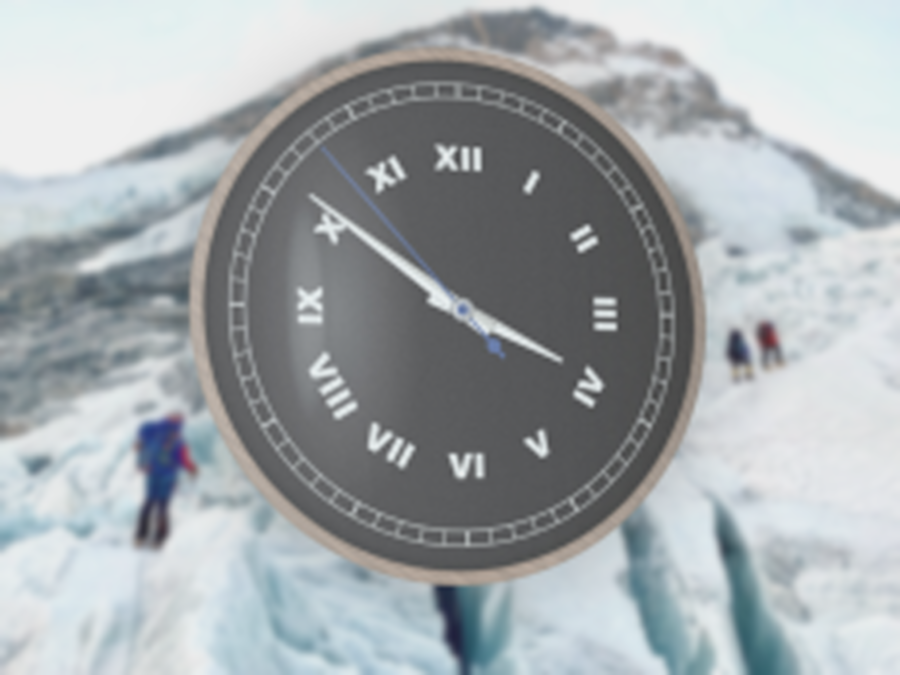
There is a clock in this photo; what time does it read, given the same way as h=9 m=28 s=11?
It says h=3 m=50 s=53
